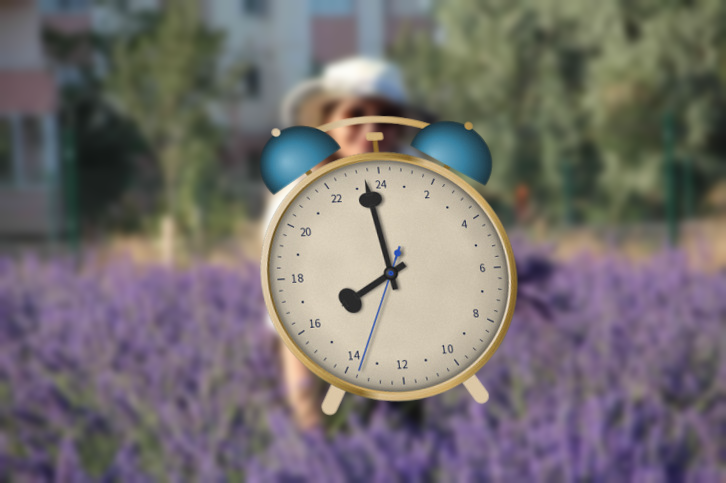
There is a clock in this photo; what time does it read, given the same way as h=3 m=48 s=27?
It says h=15 m=58 s=34
